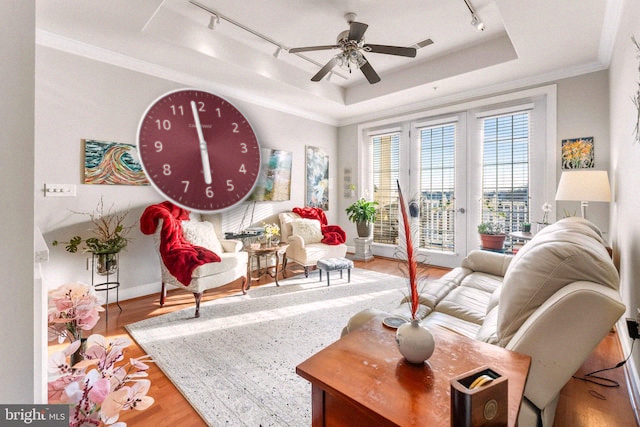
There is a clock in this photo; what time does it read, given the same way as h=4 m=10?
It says h=5 m=59
